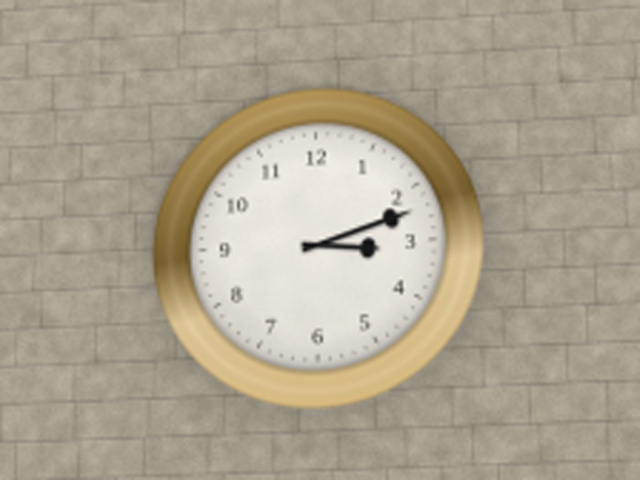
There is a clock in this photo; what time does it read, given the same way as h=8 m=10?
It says h=3 m=12
